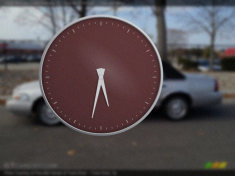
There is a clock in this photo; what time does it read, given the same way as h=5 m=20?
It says h=5 m=32
